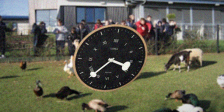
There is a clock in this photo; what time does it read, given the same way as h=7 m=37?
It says h=3 m=37
